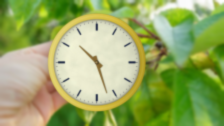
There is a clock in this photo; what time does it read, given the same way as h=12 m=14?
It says h=10 m=27
